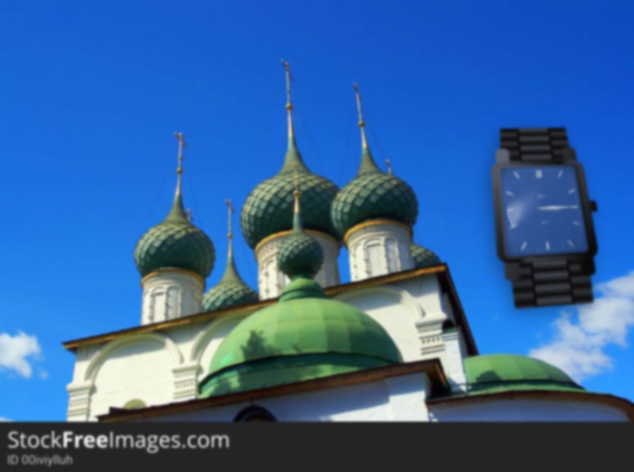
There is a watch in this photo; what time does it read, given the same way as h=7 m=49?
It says h=3 m=15
